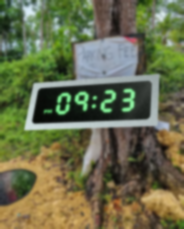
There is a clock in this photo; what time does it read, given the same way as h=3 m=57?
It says h=9 m=23
